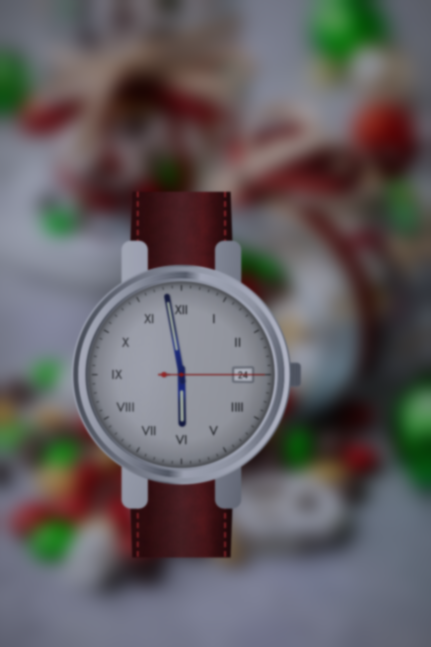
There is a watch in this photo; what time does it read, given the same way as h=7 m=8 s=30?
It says h=5 m=58 s=15
